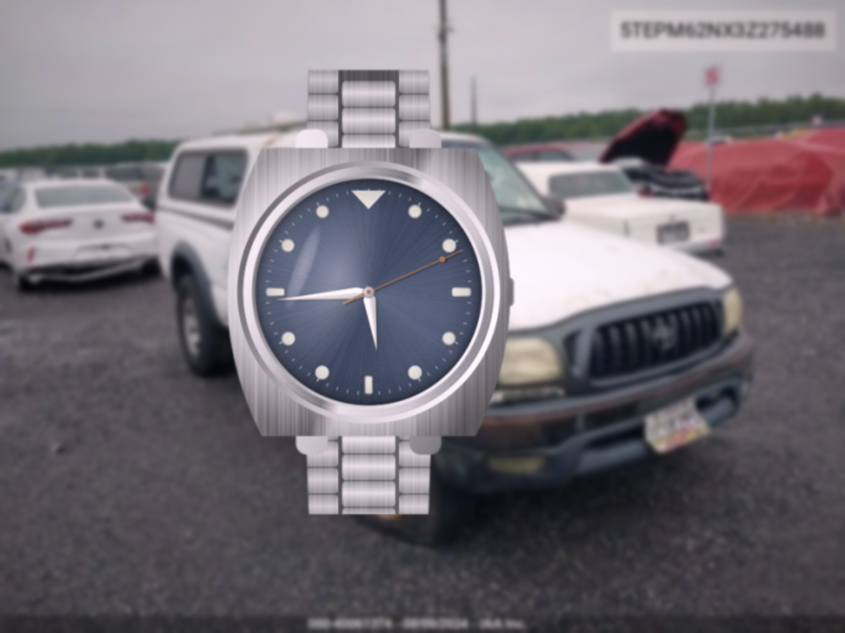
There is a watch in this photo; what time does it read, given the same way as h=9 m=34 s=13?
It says h=5 m=44 s=11
